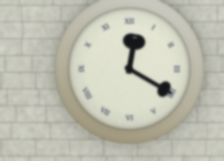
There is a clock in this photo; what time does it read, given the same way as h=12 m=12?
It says h=12 m=20
